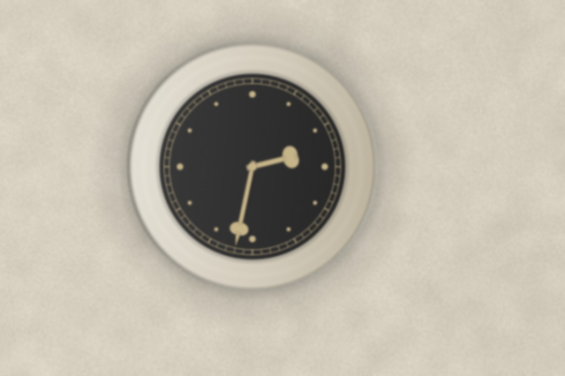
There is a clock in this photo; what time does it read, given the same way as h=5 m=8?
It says h=2 m=32
